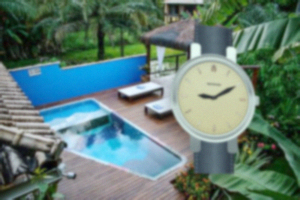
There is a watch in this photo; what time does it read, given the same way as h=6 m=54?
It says h=9 m=10
